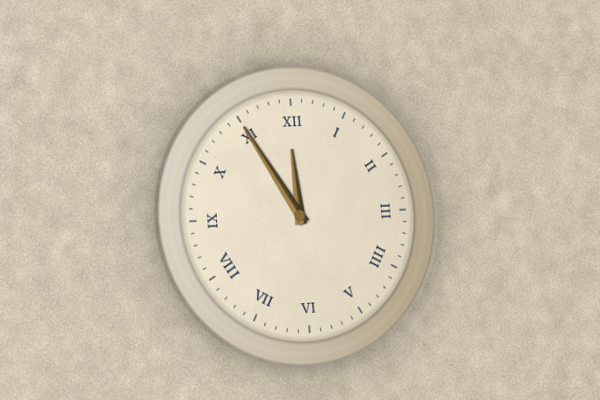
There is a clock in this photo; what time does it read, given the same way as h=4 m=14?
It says h=11 m=55
